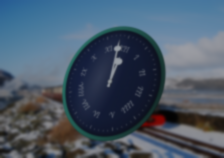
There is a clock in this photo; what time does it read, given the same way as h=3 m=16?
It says h=11 m=58
